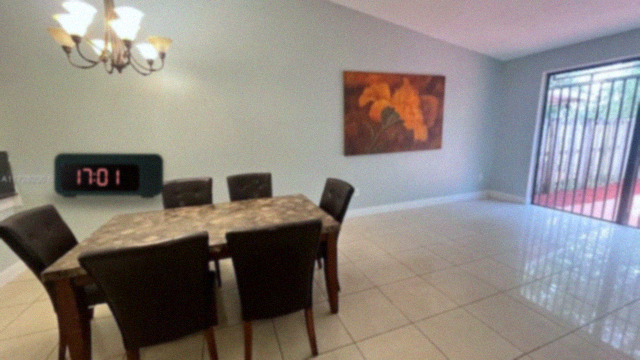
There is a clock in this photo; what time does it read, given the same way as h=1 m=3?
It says h=17 m=1
